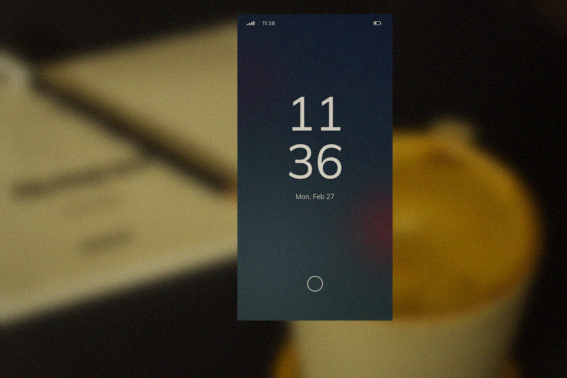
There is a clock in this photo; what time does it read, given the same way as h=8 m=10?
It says h=11 m=36
